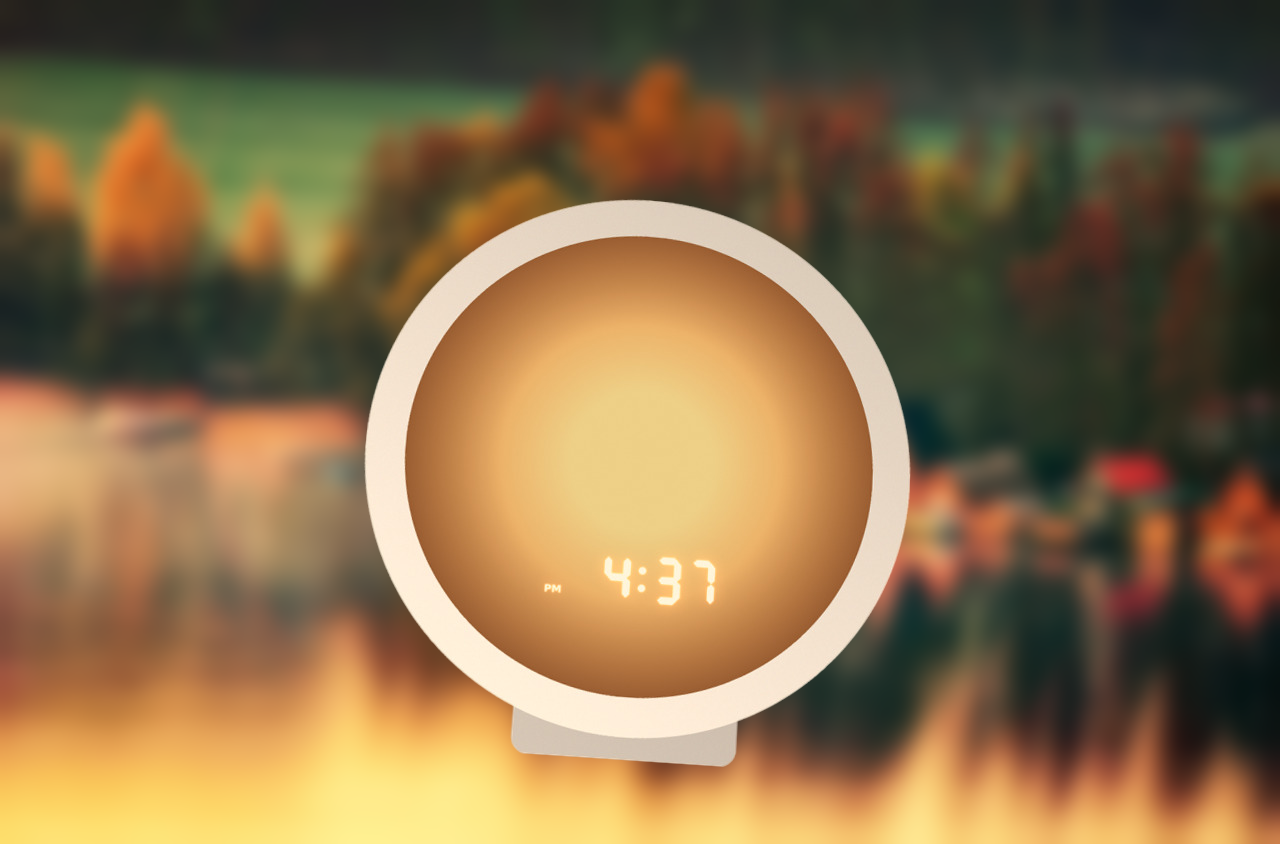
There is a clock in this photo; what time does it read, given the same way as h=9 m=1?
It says h=4 m=37
